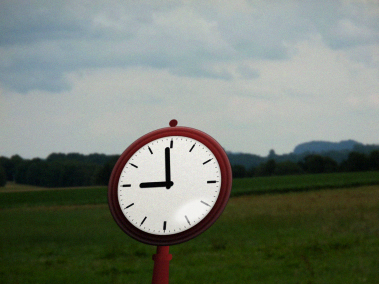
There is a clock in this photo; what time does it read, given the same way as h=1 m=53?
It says h=8 m=59
